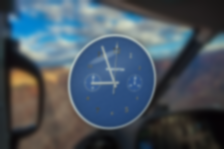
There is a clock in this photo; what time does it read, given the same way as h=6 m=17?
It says h=8 m=56
